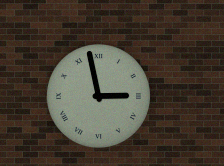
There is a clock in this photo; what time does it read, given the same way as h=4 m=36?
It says h=2 m=58
